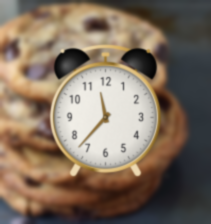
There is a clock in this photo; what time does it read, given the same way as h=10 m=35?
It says h=11 m=37
